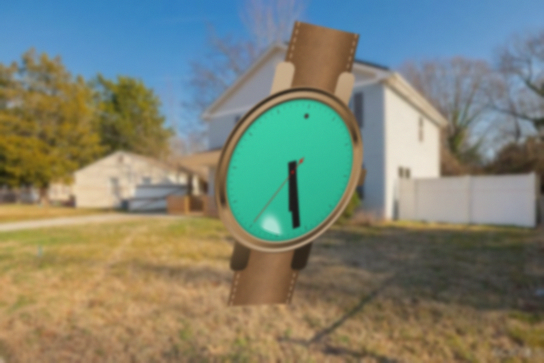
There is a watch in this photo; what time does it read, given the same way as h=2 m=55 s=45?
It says h=5 m=26 s=35
